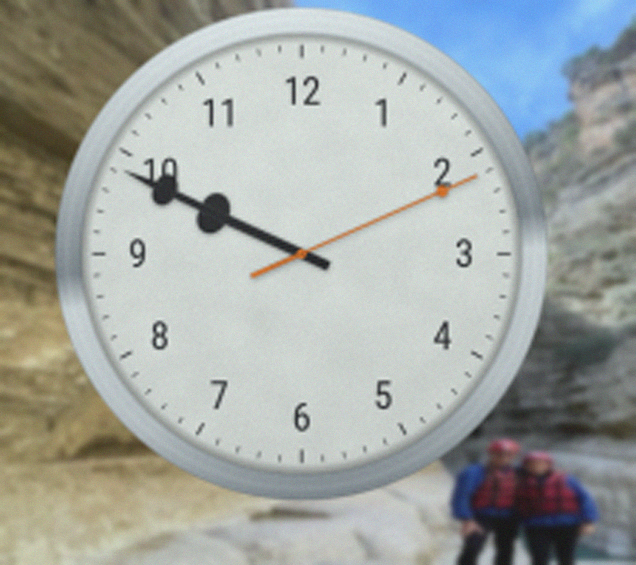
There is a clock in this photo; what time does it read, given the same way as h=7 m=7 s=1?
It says h=9 m=49 s=11
